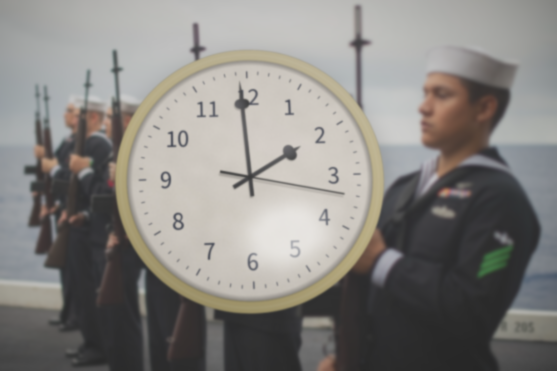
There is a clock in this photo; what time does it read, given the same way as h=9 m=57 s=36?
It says h=1 m=59 s=17
